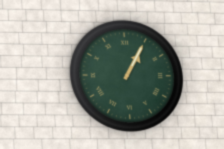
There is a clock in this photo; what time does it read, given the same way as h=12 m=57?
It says h=1 m=5
